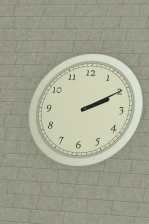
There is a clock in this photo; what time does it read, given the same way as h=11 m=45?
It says h=2 m=10
